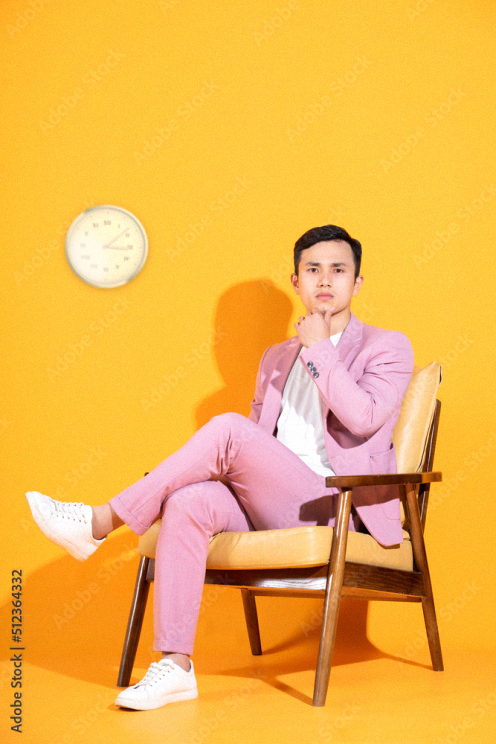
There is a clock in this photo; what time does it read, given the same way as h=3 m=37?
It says h=3 m=8
